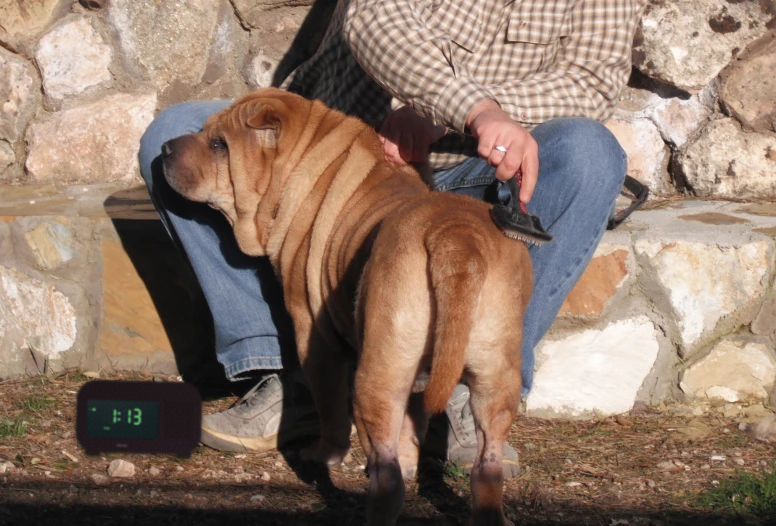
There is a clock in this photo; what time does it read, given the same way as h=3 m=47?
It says h=1 m=13
